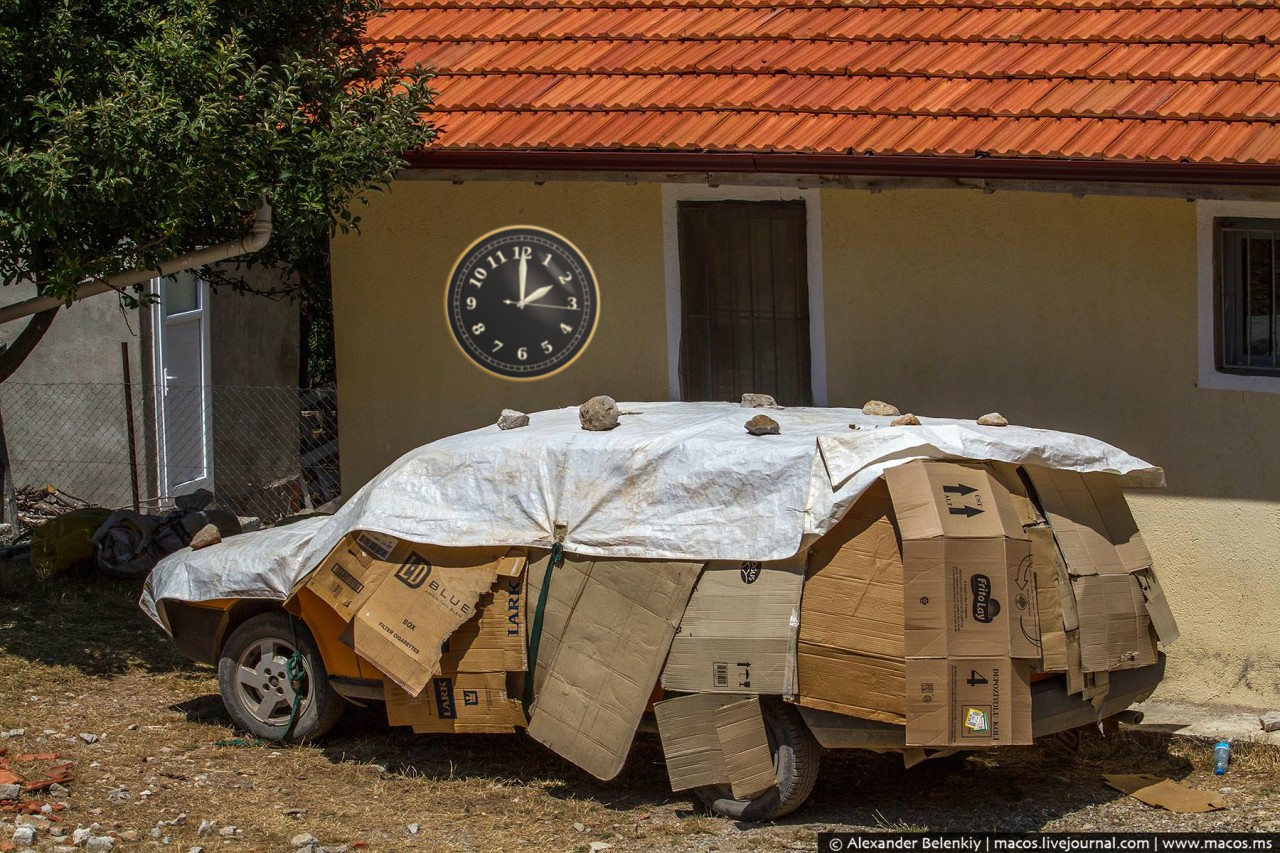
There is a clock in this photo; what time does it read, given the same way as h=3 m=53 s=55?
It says h=2 m=0 s=16
